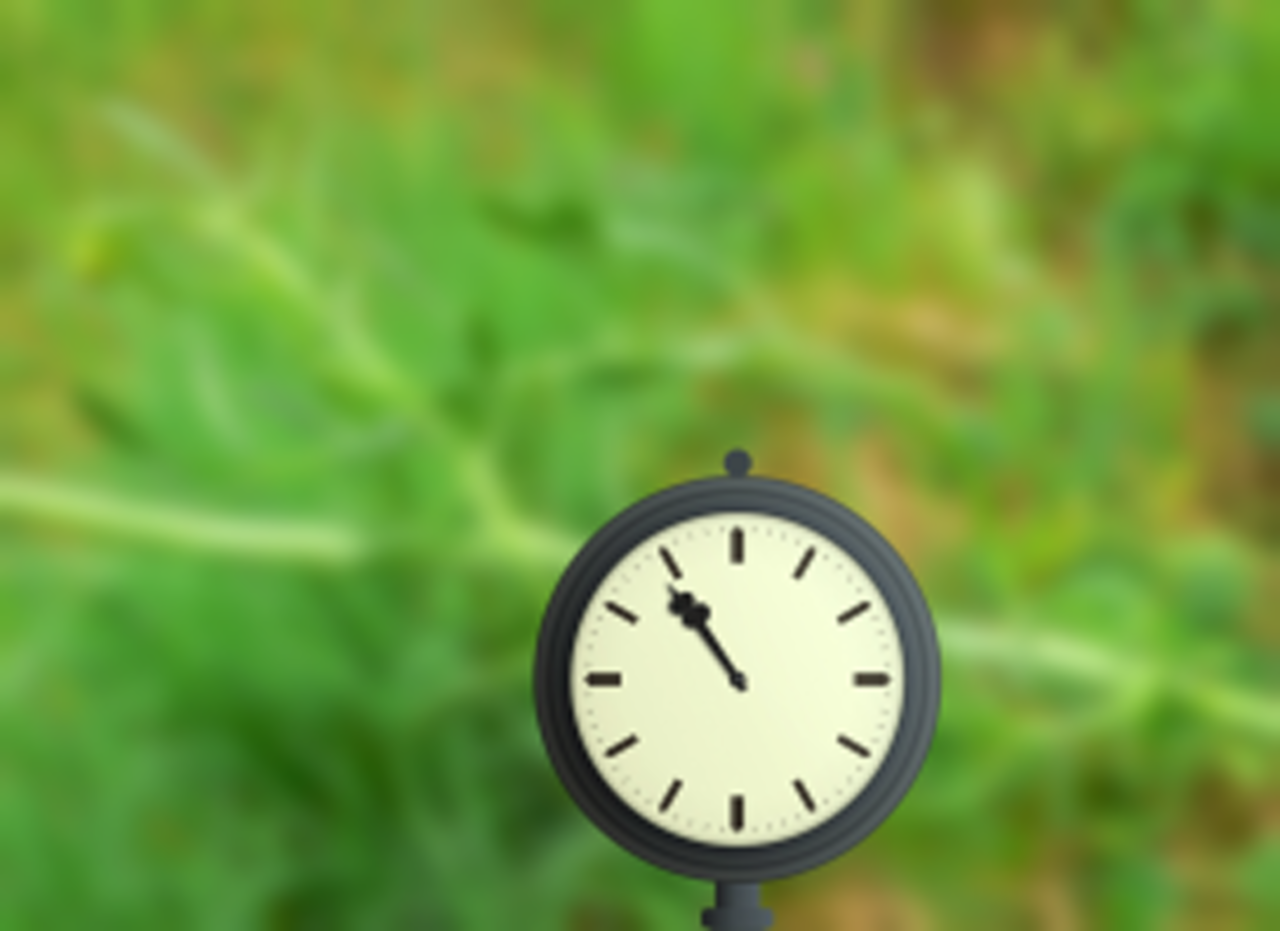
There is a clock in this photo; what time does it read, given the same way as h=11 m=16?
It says h=10 m=54
